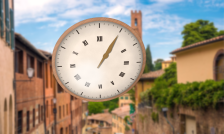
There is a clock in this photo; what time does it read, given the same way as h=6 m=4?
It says h=1 m=5
